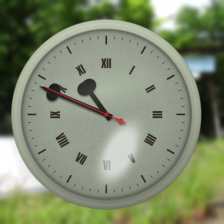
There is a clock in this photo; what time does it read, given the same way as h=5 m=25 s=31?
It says h=10 m=48 s=49
